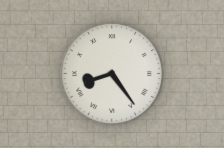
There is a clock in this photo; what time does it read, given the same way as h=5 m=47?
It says h=8 m=24
